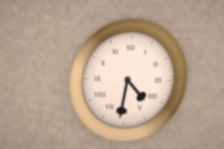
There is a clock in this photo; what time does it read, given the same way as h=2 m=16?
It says h=4 m=31
